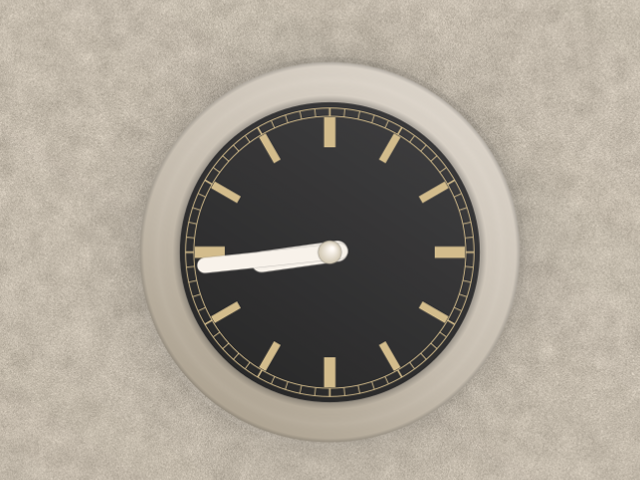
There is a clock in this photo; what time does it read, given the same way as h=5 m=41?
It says h=8 m=44
